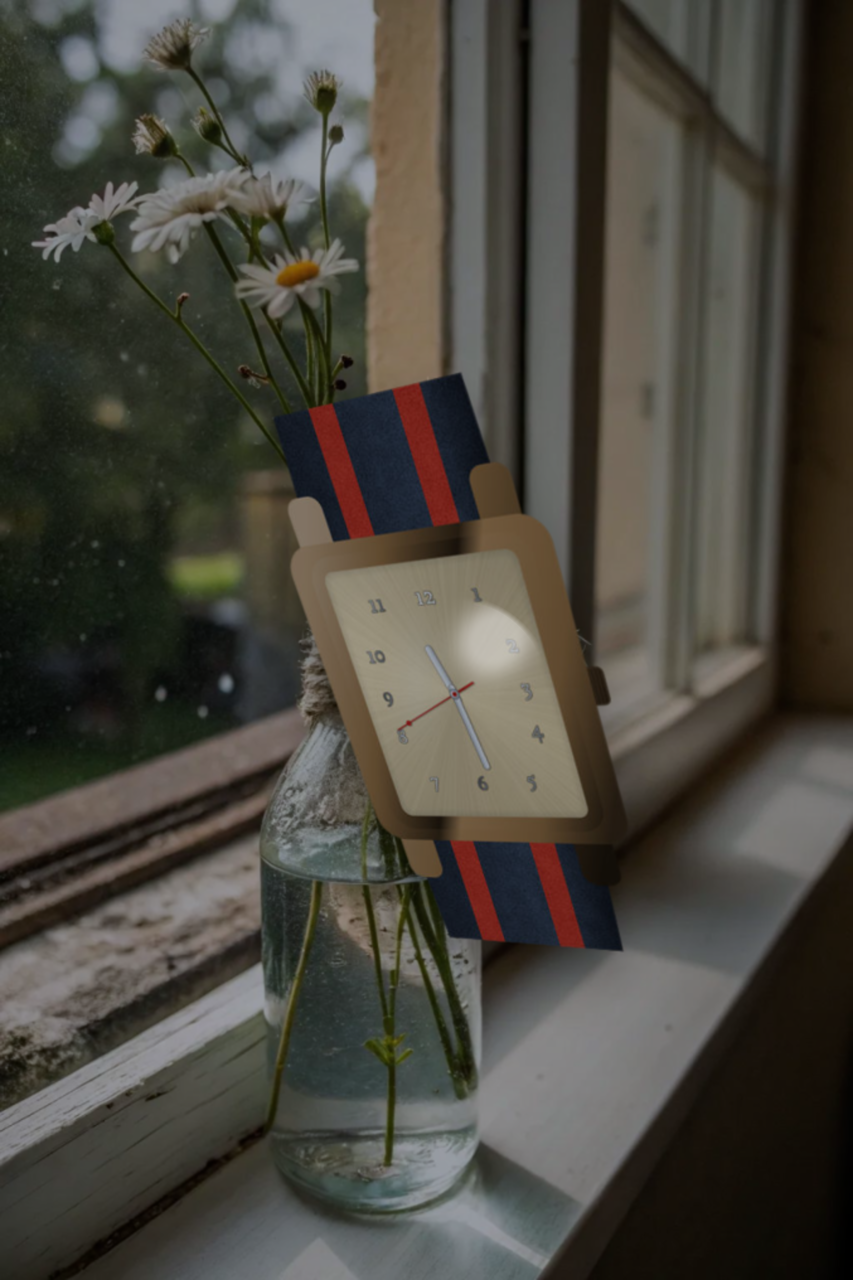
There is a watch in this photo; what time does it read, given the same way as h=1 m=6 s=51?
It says h=11 m=28 s=41
